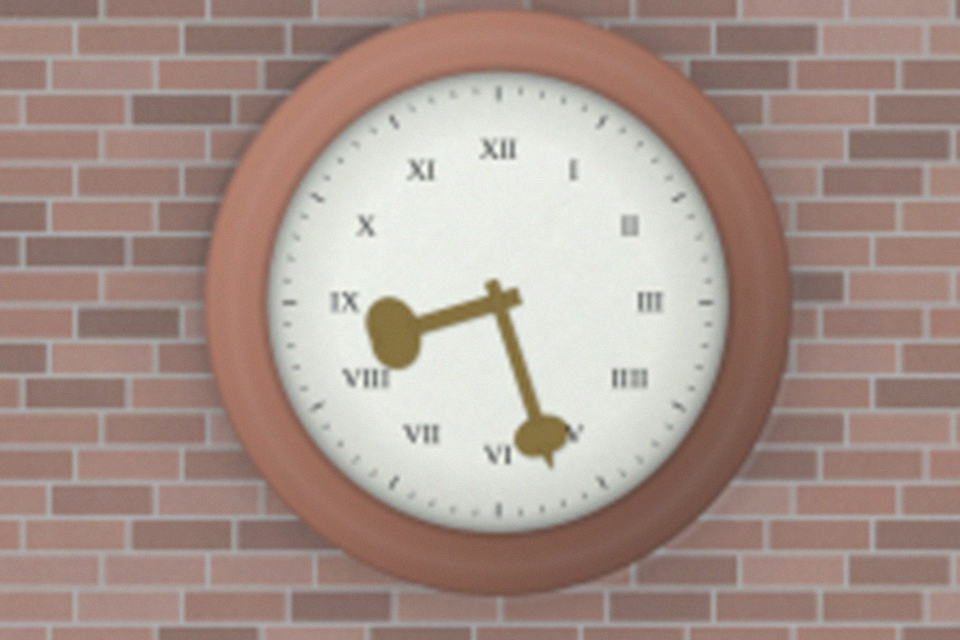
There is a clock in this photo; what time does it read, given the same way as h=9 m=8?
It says h=8 m=27
